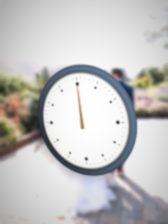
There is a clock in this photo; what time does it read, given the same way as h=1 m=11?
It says h=12 m=0
